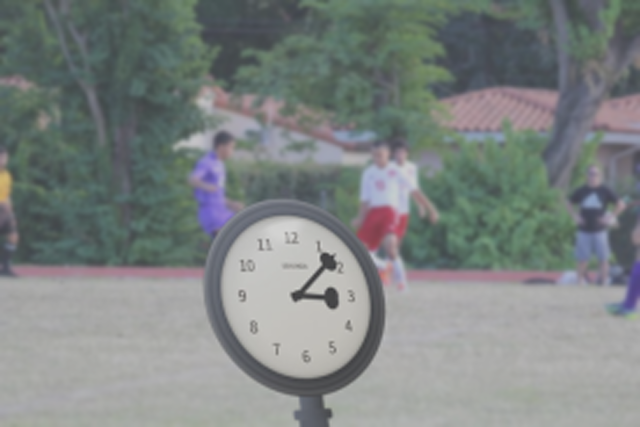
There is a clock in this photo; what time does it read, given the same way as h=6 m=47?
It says h=3 m=8
